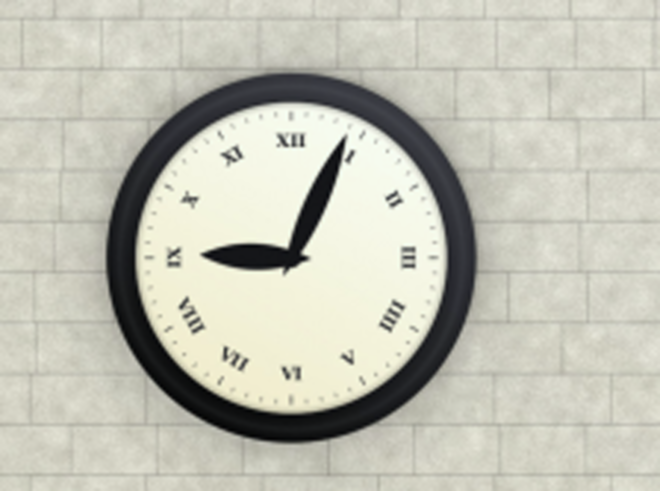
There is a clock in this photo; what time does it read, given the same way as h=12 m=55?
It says h=9 m=4
